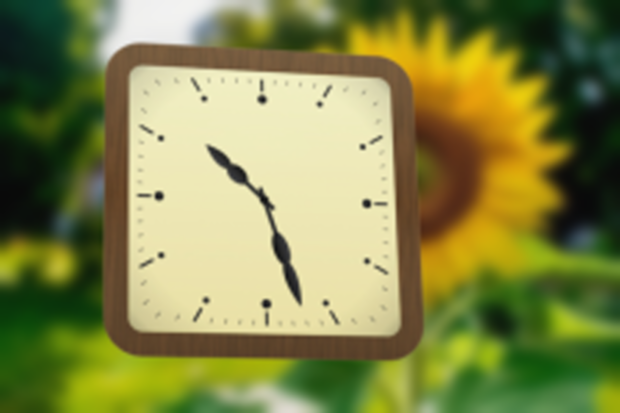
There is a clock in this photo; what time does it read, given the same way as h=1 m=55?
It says h=10 m=27
